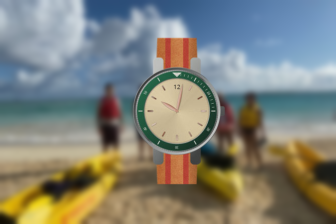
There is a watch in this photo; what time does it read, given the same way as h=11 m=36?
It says h=10 m=2
